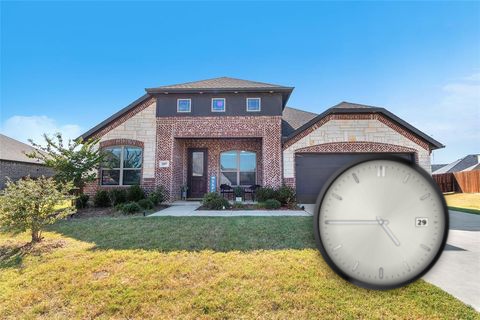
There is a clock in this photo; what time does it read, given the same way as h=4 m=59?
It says h=4 m=45
